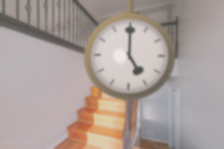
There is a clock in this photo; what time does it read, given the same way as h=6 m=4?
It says h=5 m=0
